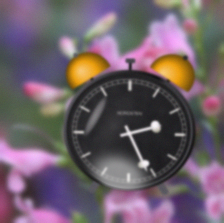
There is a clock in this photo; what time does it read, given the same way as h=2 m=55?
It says h=2 m=26
